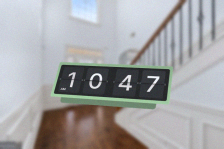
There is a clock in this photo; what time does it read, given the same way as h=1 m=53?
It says h=10 m=47
